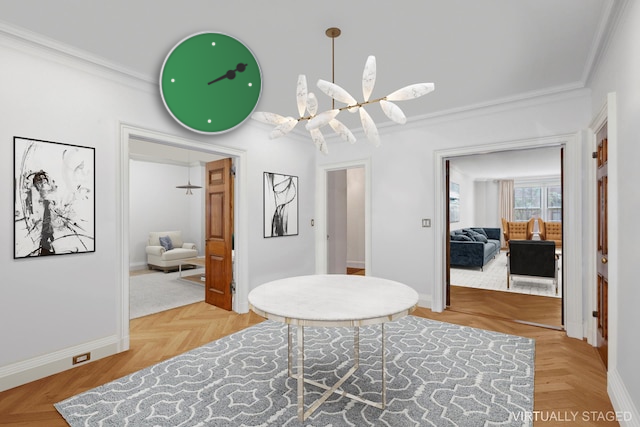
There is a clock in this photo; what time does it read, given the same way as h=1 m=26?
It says h=2 m=10
